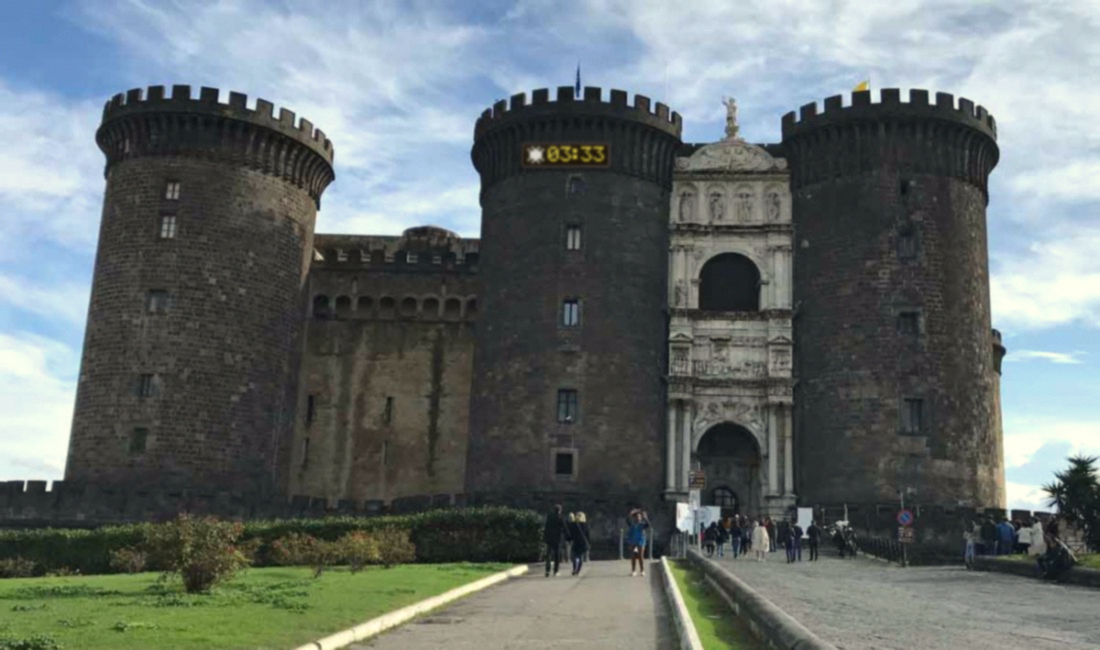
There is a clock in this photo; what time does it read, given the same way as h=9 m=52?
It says h=3 m=33
